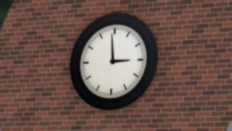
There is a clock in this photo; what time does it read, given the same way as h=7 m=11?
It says h=2 m=59
